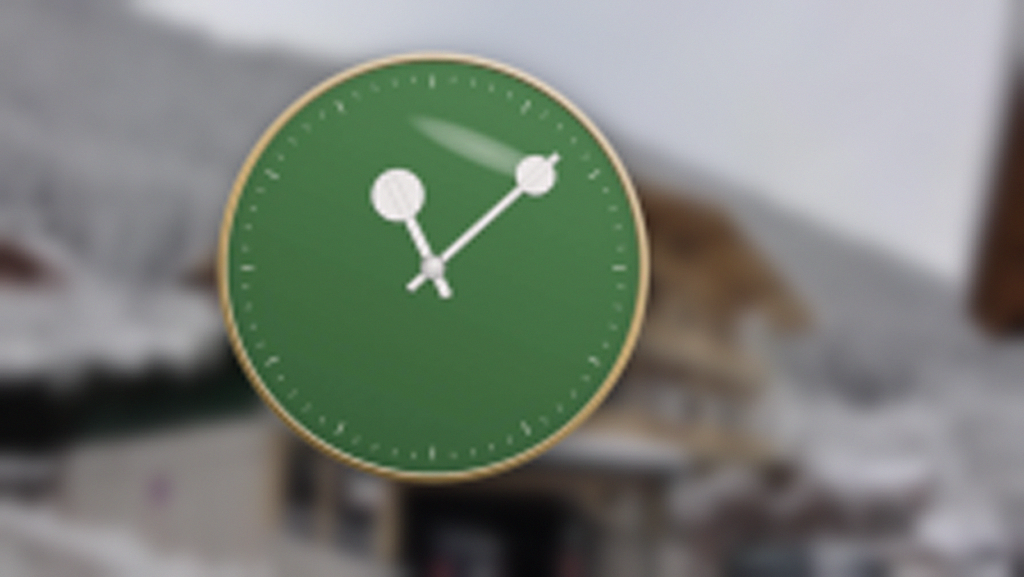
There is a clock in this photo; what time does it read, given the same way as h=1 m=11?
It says h=11 m=8
